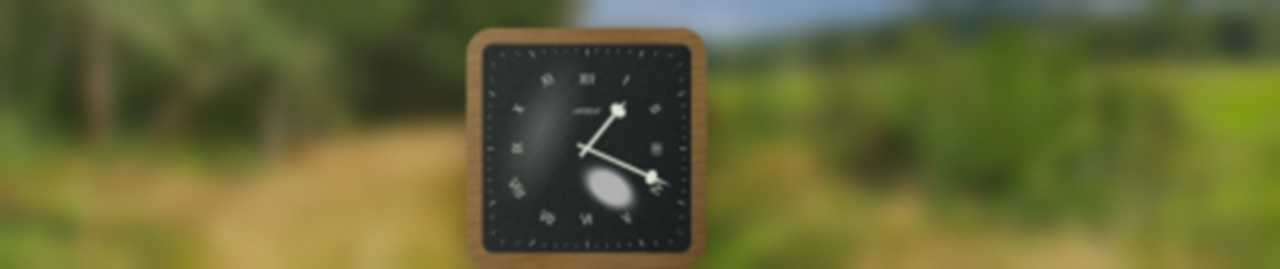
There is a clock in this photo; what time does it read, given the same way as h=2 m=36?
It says h=1 m=19
